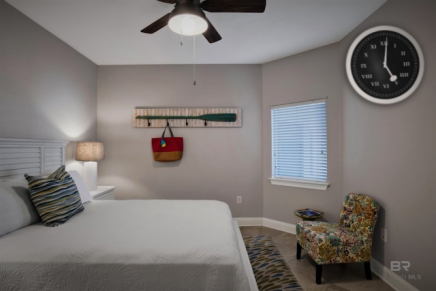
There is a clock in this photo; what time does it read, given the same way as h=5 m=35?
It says h=5 m=1
